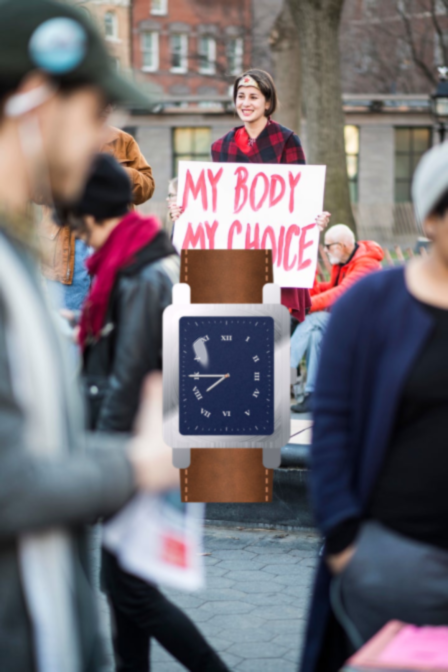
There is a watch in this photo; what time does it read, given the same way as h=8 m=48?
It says h=7 m=45
